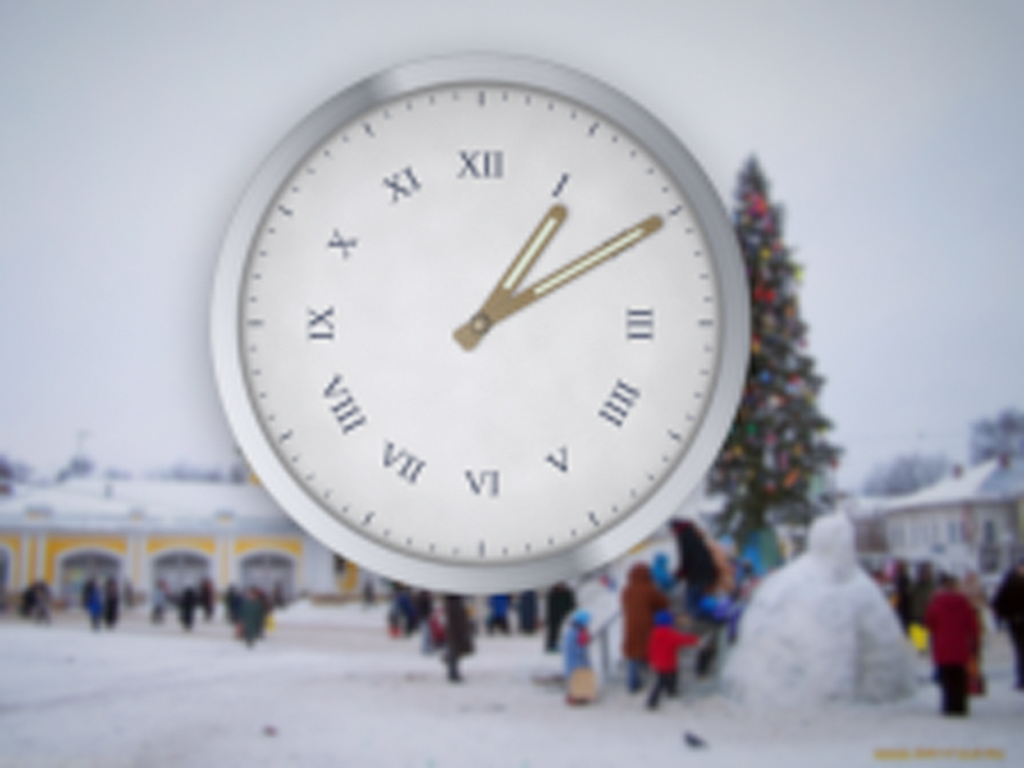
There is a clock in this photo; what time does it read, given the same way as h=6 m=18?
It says h=1 m=10
